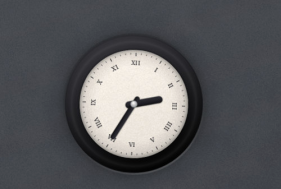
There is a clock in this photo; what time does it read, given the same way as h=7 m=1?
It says h=2 m=35
